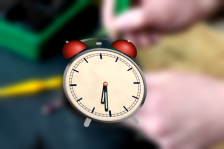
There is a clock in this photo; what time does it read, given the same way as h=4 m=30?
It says h=6 m=31
